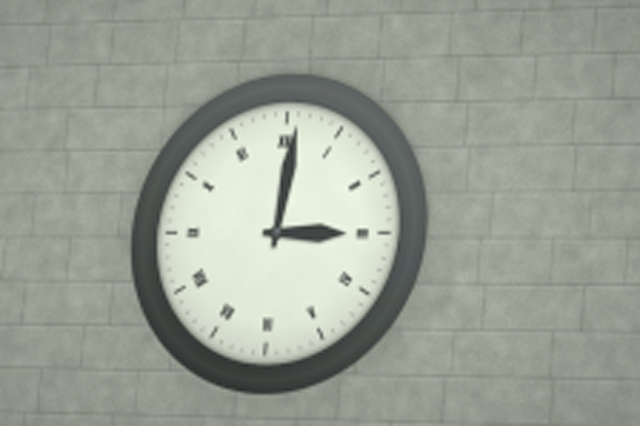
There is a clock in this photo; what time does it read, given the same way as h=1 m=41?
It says h=3 m=1
